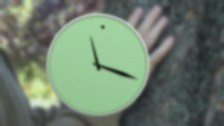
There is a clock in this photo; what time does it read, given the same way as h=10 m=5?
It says h=11 m=17
